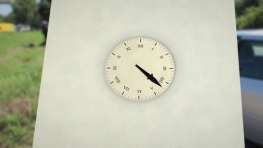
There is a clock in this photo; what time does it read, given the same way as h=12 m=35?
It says h=4 m=22
